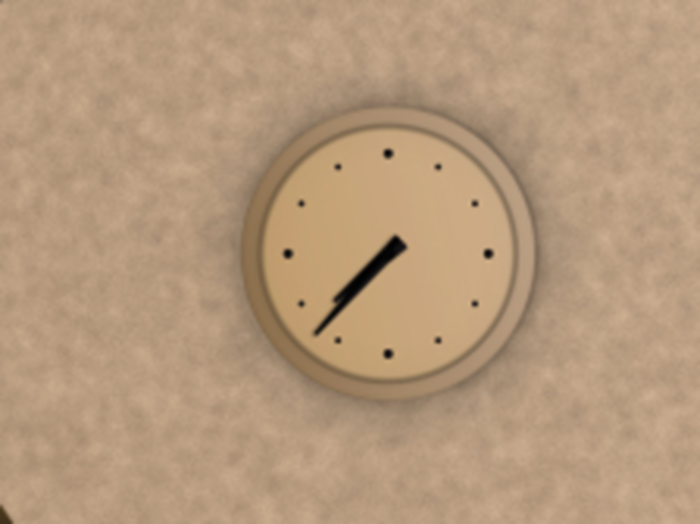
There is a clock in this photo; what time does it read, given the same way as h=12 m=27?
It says h=7 m=37
